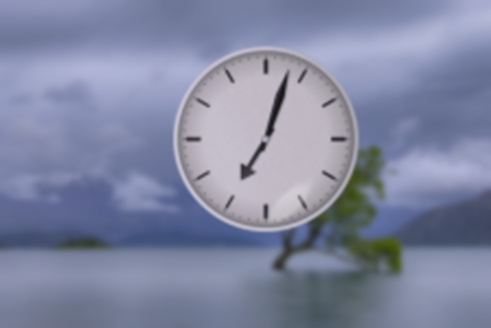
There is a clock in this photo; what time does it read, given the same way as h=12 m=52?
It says h=7 m=3
